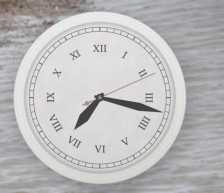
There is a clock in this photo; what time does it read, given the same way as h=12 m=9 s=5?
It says h=7 m=17 s=11
